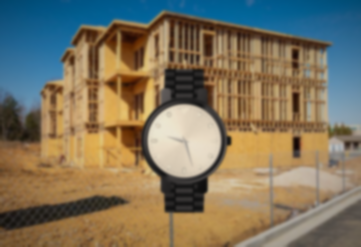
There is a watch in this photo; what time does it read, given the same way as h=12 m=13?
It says h=9 m=27
